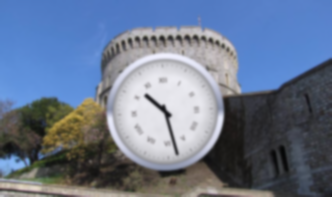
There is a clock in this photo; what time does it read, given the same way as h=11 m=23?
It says h=10 m=28
